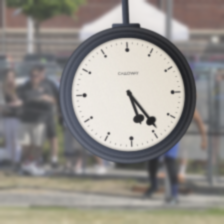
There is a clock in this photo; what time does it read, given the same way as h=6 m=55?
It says h=5 m=24
